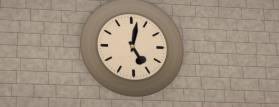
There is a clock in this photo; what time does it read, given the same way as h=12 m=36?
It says h=5 m=2
